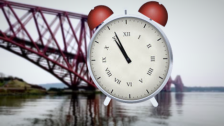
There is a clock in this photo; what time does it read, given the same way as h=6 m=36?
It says h=10 m=56
